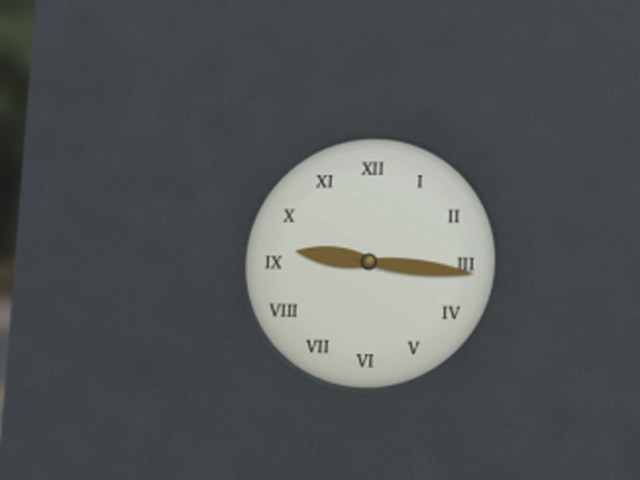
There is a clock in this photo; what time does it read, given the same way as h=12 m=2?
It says h=9 m=16
